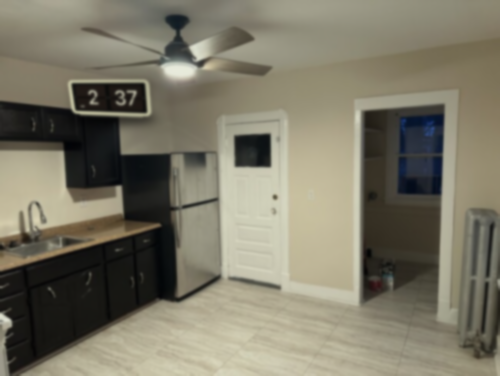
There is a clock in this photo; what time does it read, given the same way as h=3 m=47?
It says h=2 m=37
